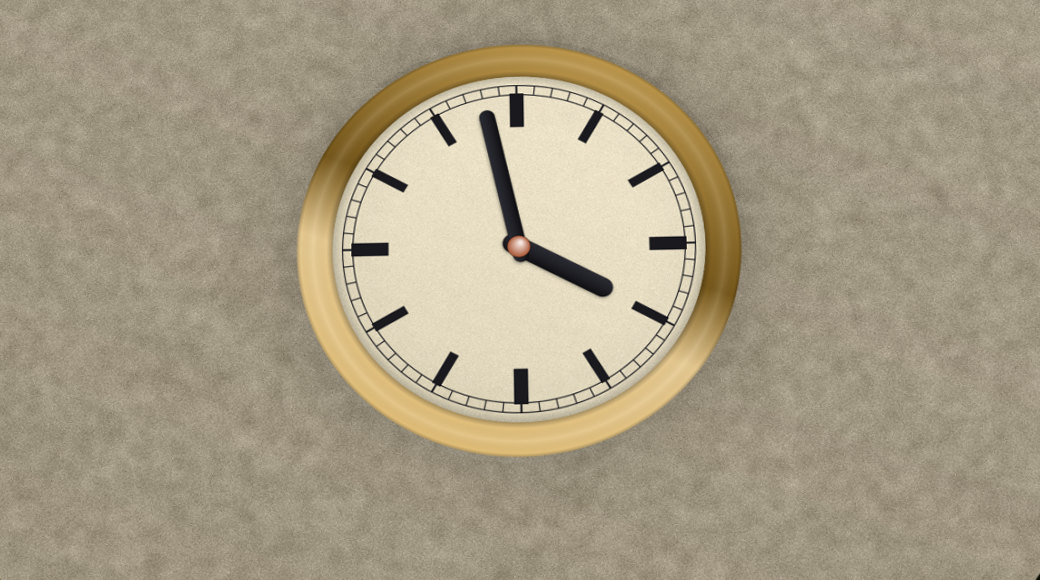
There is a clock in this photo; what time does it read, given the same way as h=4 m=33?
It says h=3 m=58
